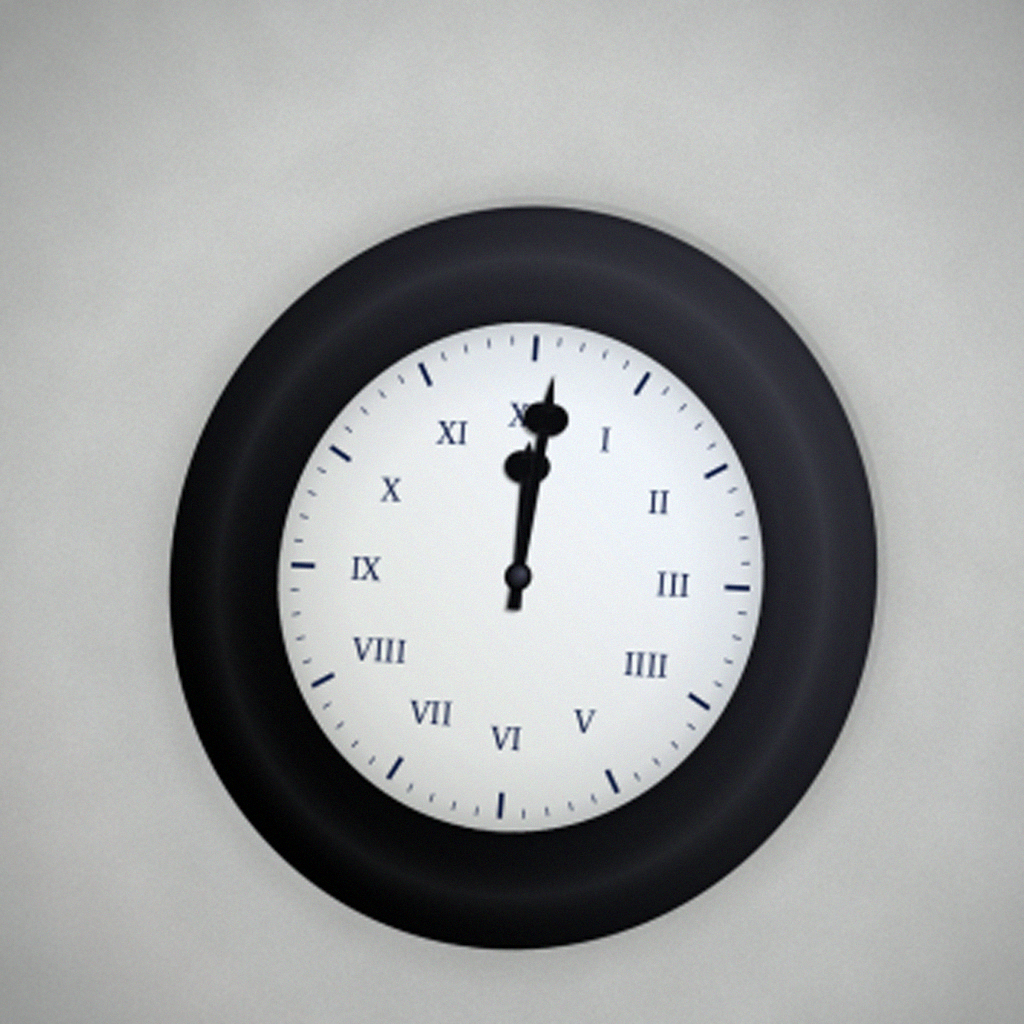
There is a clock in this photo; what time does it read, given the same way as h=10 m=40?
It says h=12 m=1
